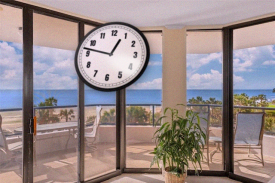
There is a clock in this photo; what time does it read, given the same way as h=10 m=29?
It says h=12 m=47
